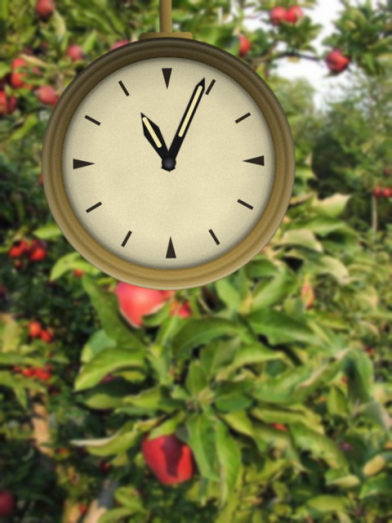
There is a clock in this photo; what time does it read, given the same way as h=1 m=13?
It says h=11 m=4
